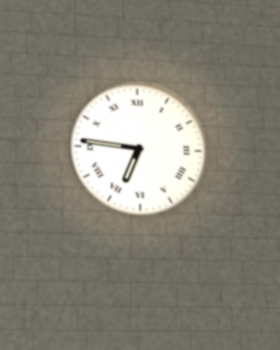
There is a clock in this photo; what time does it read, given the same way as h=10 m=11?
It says h=6 m=46
